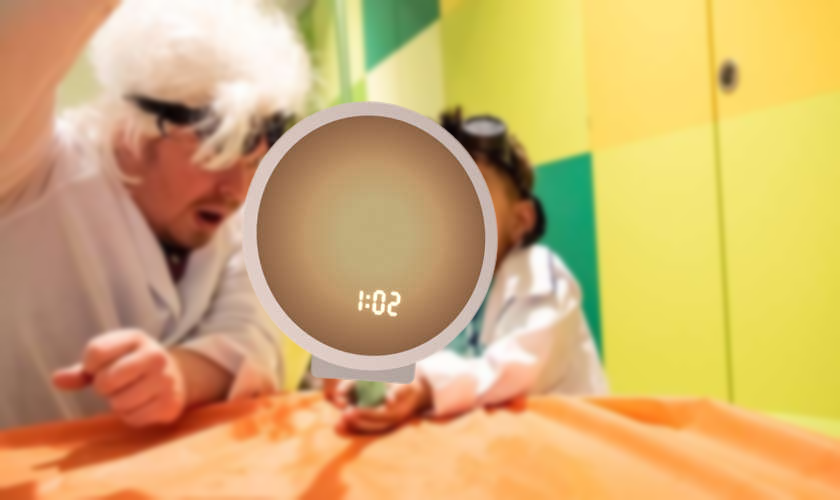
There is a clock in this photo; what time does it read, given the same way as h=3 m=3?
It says h=1 m=2
